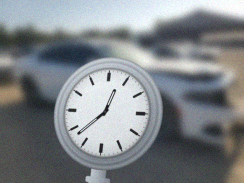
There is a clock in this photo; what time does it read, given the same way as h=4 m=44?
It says h=12 m=38
